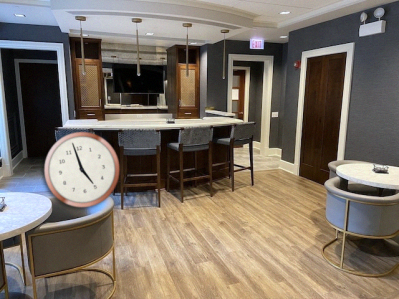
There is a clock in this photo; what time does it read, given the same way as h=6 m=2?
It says h=4 m=58
